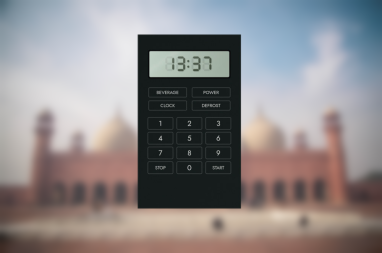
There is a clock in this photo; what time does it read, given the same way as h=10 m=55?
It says h=13 m=37
